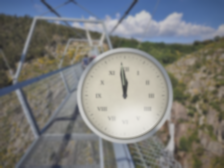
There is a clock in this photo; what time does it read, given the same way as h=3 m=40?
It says h=11 m=59
